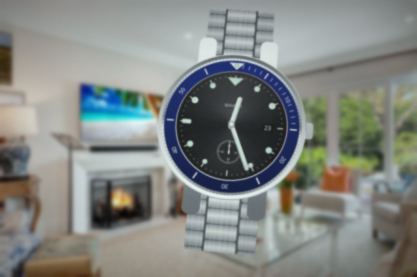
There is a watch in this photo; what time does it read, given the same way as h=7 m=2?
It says h=12 m=26
